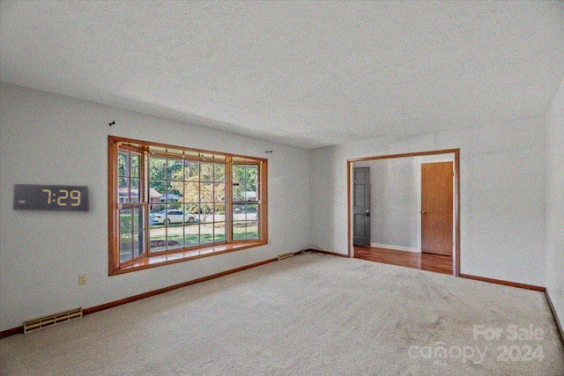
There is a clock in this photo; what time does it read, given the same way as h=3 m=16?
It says h=7 m=29
